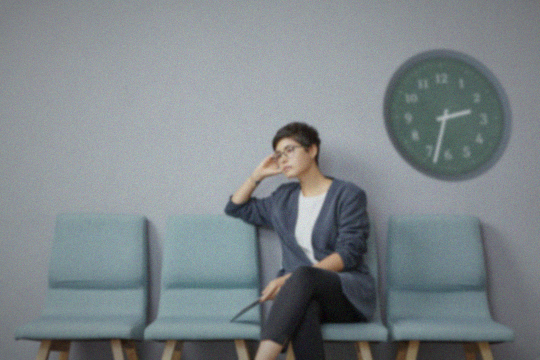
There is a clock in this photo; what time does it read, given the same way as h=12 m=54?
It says h=2 m=33
